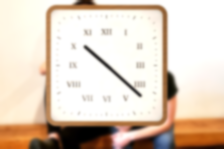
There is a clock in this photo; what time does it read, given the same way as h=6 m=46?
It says h=10 m=22
